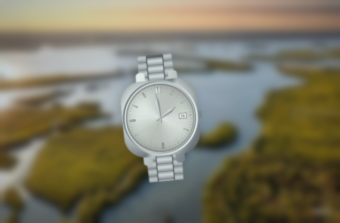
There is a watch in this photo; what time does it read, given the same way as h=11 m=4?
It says h=1 m=59
